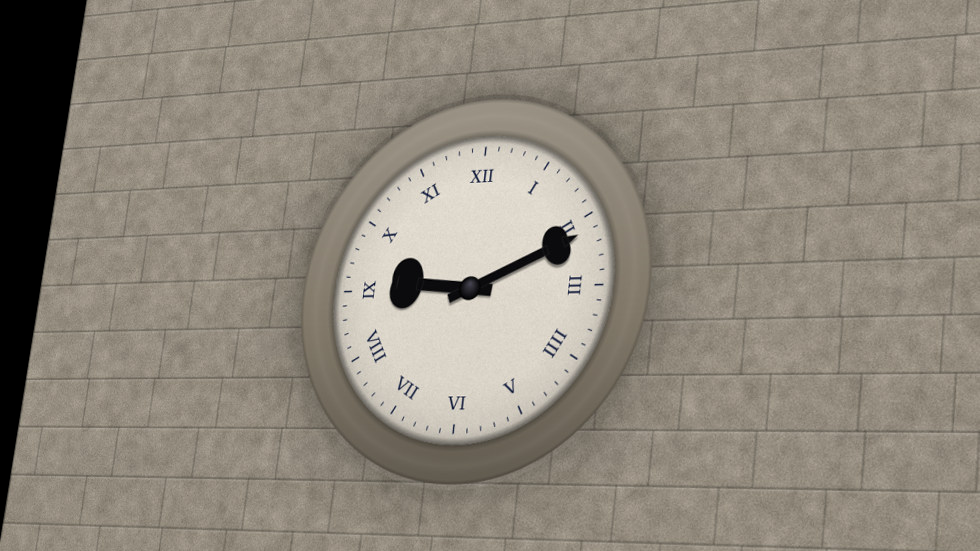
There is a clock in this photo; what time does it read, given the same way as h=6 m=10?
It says h=9 m=11
